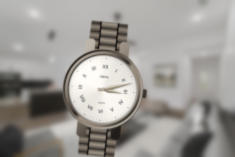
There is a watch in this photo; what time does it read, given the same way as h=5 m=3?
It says h=3 m=12
